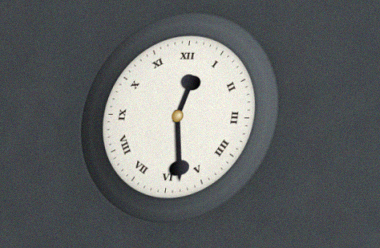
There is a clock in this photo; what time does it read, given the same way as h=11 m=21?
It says h=12 m=28
